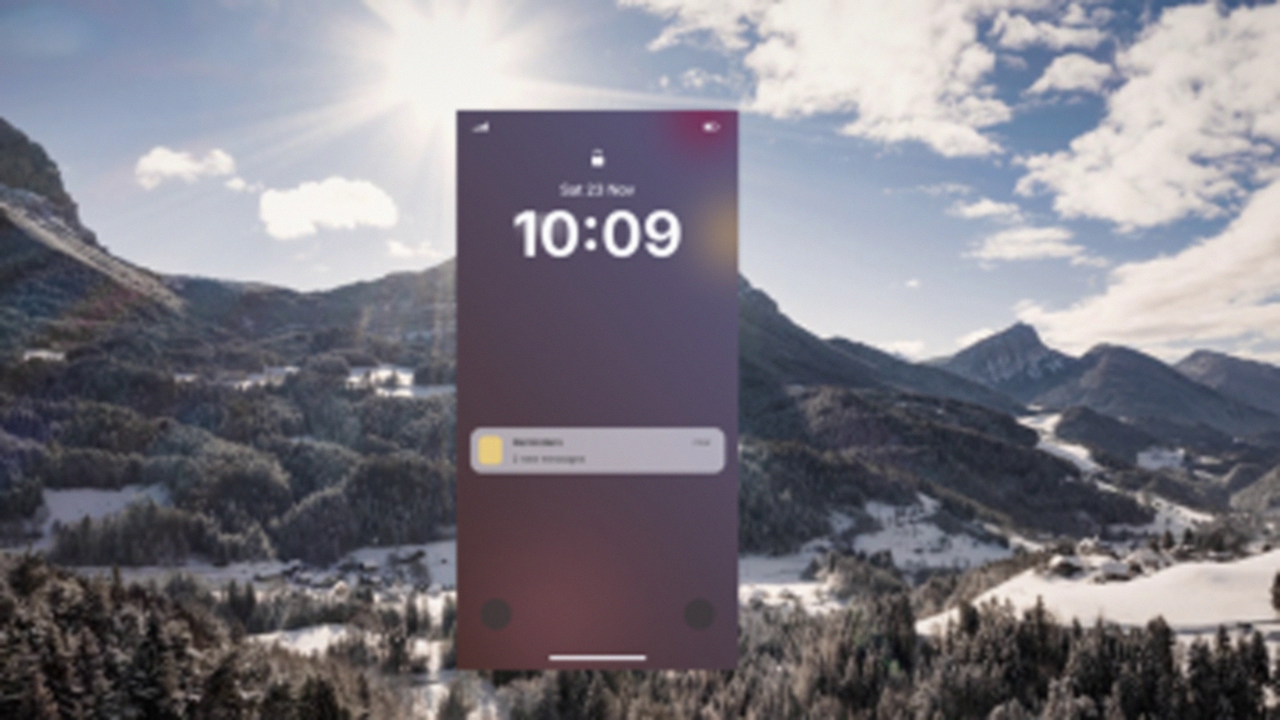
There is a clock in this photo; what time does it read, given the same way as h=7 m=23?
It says h=10 m=9
